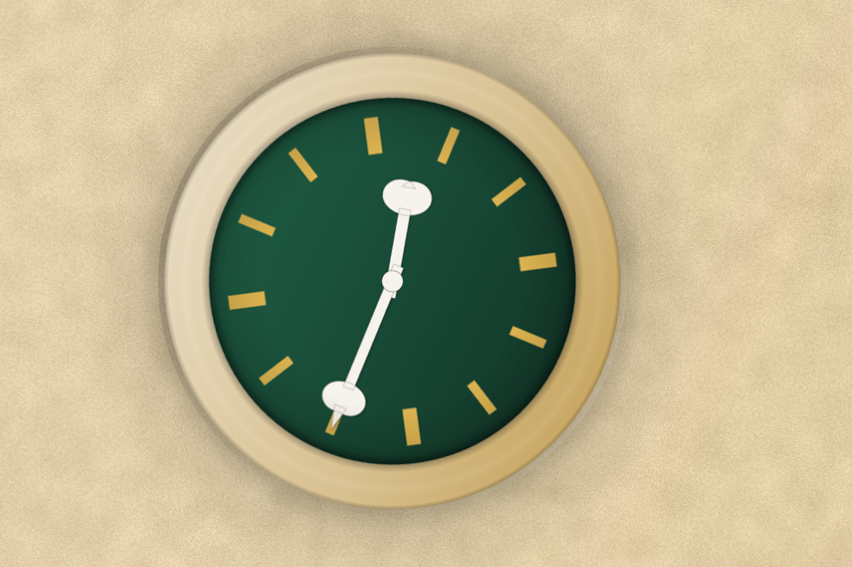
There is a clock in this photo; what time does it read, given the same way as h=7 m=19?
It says h=12 m=35
